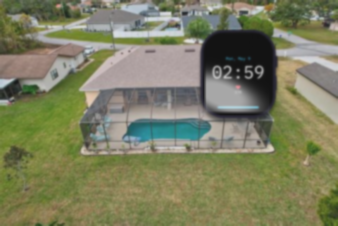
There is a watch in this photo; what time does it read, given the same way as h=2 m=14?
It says h=2 m=59
